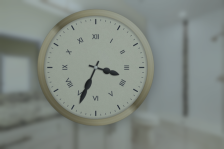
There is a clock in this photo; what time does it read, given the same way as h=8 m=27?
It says h=3 m=34
